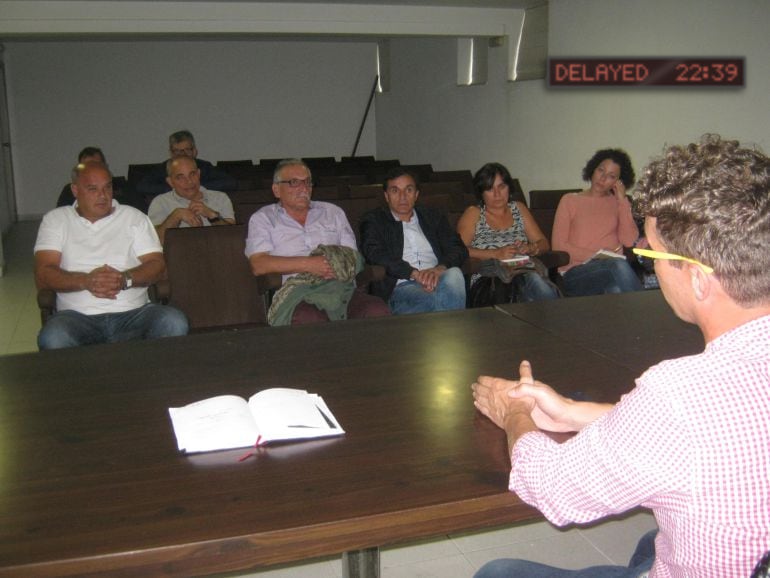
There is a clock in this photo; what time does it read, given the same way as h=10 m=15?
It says h=22 m=39
